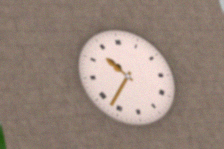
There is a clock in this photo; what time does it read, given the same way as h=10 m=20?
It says h=10 m=37
